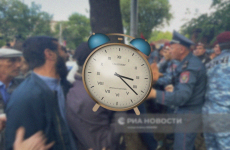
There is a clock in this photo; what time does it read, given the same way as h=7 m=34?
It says h=3 m=22
